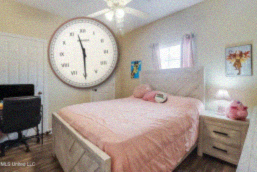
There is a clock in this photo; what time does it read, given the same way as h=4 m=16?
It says h=11 m=30
